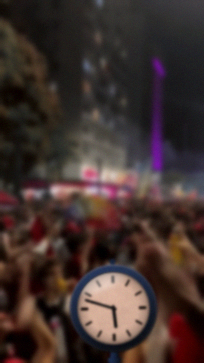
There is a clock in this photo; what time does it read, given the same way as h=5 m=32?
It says h=5 m=48
